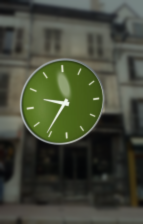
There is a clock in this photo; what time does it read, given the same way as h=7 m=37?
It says h=9 m=36
